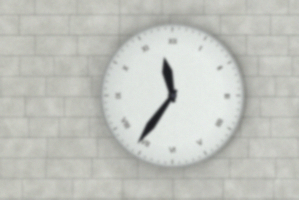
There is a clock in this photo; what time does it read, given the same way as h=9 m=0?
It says h=11 m=36
